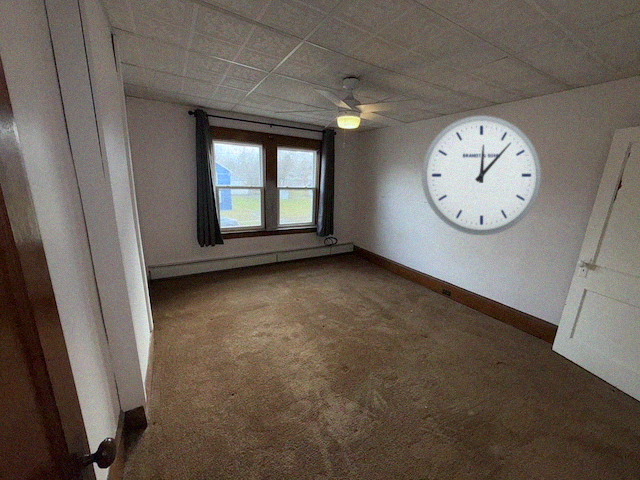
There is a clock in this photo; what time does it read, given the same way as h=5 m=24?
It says h=12 m=7
